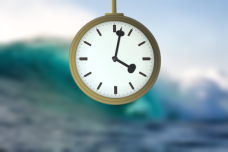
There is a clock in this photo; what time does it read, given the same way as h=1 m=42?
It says h=4 m=2
